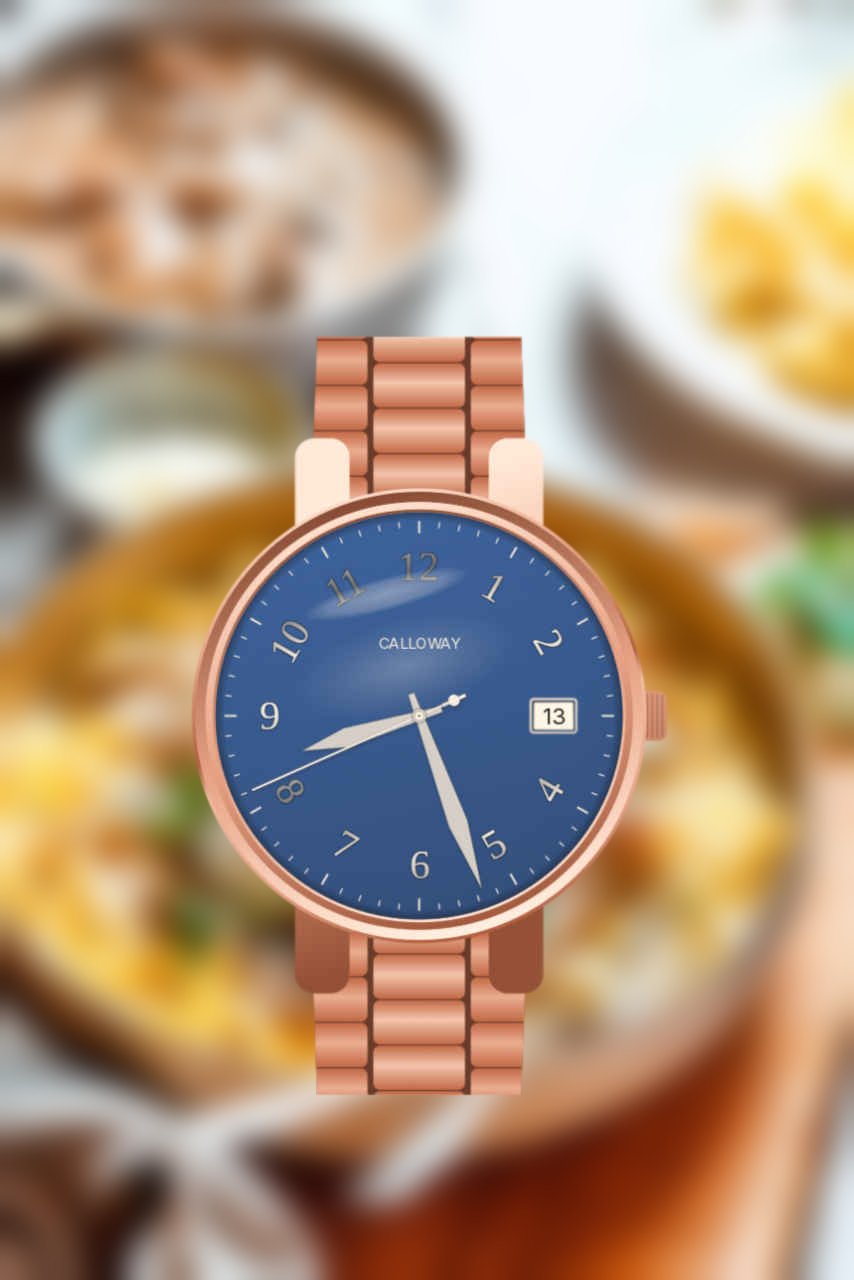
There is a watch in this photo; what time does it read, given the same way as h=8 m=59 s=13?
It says h=8 m=26 s=41
